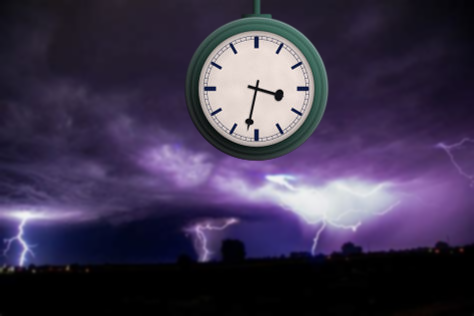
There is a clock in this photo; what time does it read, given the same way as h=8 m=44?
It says h=3 m=32
